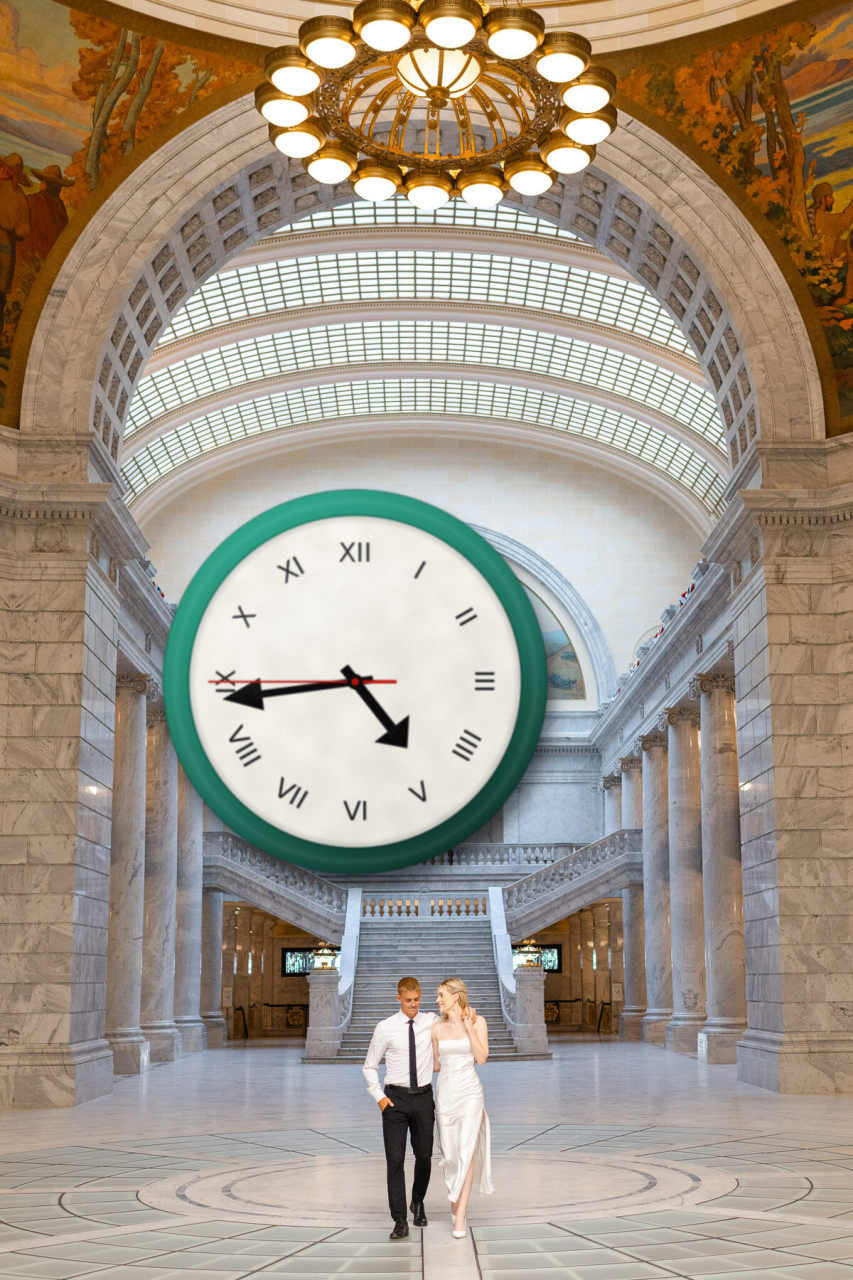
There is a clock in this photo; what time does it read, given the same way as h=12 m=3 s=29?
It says h=4 m=43 s=45
